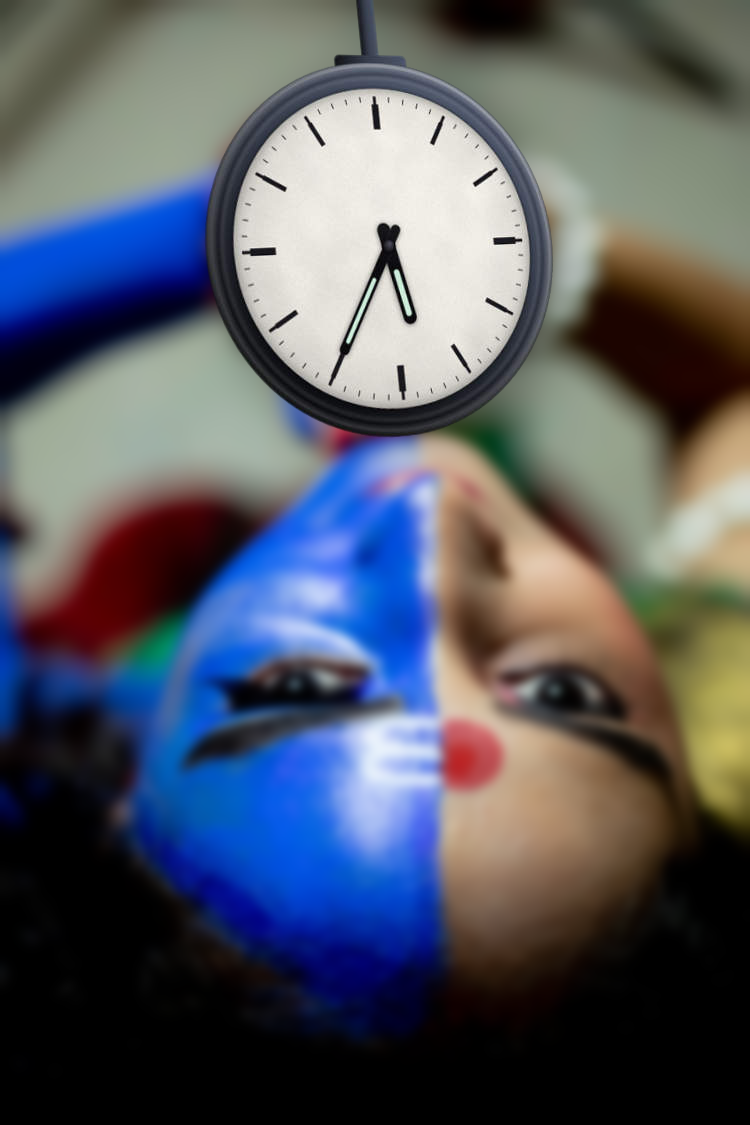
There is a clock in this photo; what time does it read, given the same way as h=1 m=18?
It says h=5 m=35
